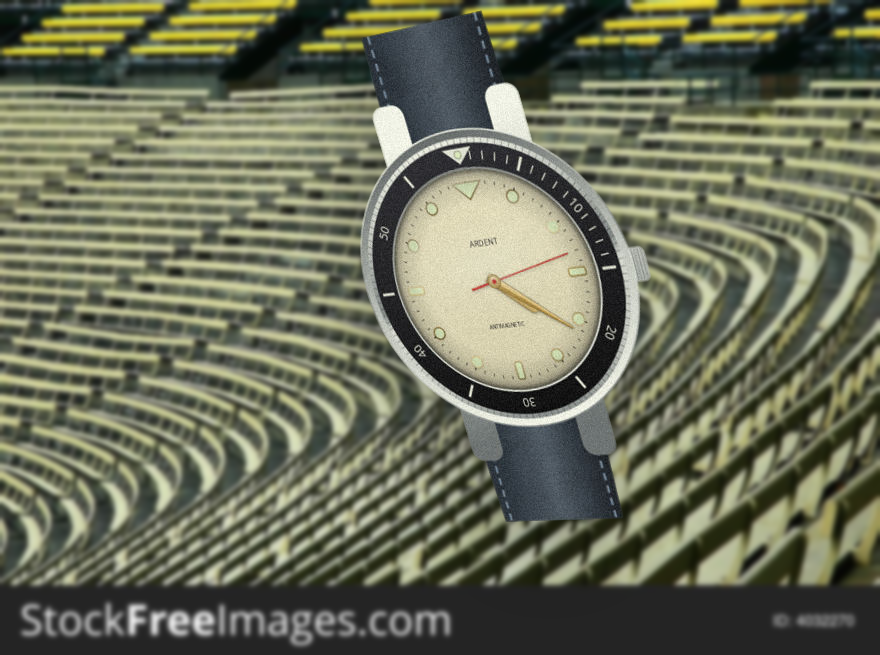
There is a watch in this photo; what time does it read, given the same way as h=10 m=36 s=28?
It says h=4 m=21 s=13
